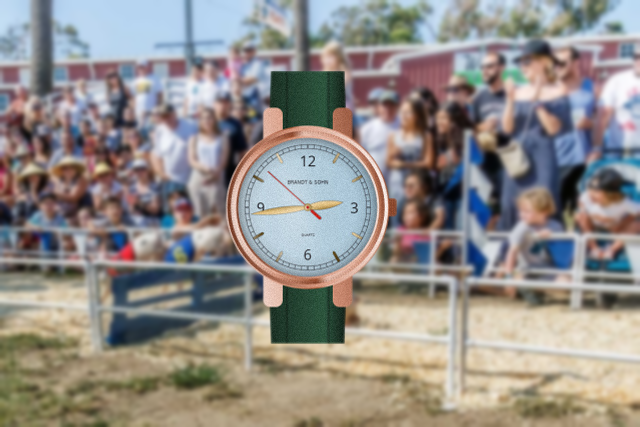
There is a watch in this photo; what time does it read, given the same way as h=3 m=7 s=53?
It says h=2 m=43 s=52
